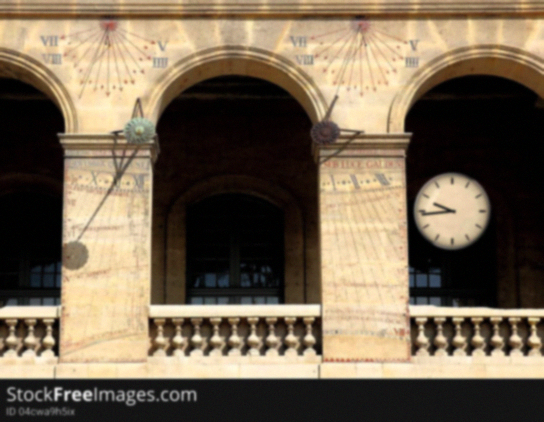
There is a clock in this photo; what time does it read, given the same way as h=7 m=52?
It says h=9 m=44
